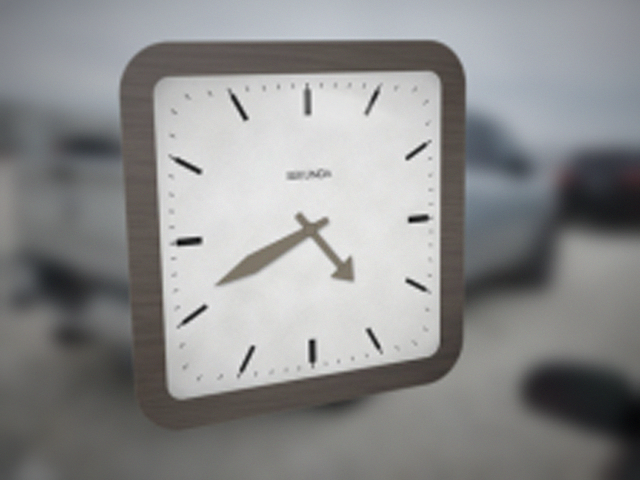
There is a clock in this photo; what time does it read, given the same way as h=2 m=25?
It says h=4 m=41
